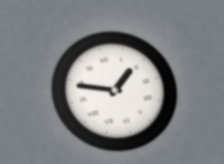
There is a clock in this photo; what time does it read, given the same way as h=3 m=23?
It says h=1 m=49
